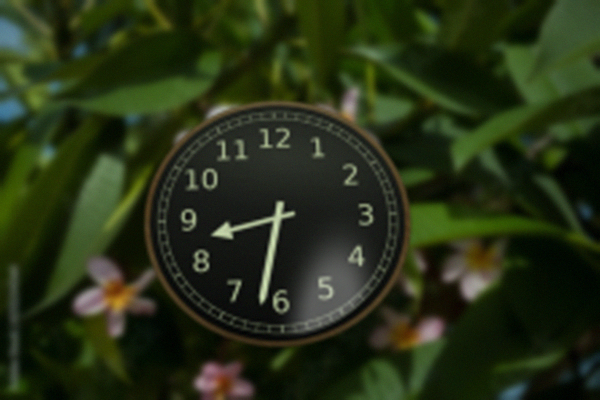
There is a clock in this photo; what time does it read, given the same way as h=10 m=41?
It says h=8 m=32
